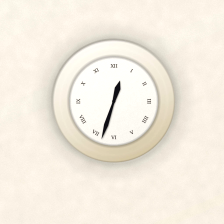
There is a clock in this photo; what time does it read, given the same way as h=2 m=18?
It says h=12 m=33
